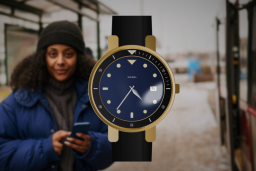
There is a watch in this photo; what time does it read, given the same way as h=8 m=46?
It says h=4 m=36
